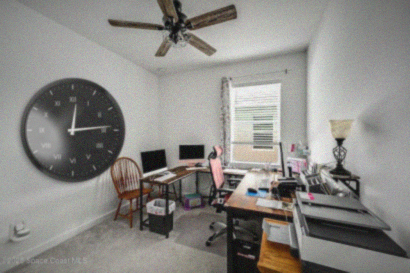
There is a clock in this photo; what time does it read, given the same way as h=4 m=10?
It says h=12 m=14
